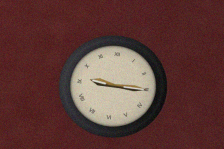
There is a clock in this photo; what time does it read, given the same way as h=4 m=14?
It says h=9 m=15
